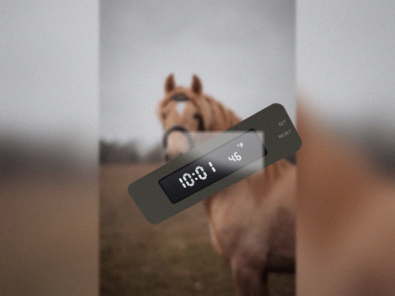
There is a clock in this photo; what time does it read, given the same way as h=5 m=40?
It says h=10 m=1
